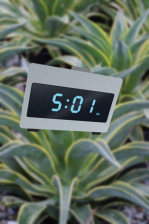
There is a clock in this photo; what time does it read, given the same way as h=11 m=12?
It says h=5 m=1
